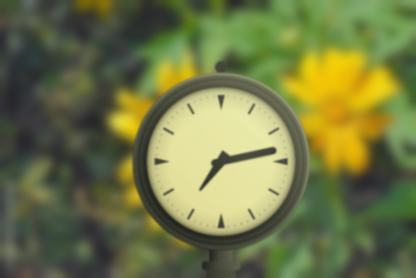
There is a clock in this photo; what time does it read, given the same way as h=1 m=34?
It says h=7 m=13
